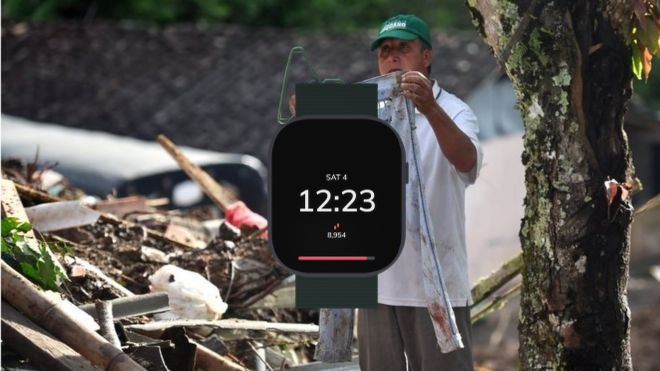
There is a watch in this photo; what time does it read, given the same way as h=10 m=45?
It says h=12 m=23
